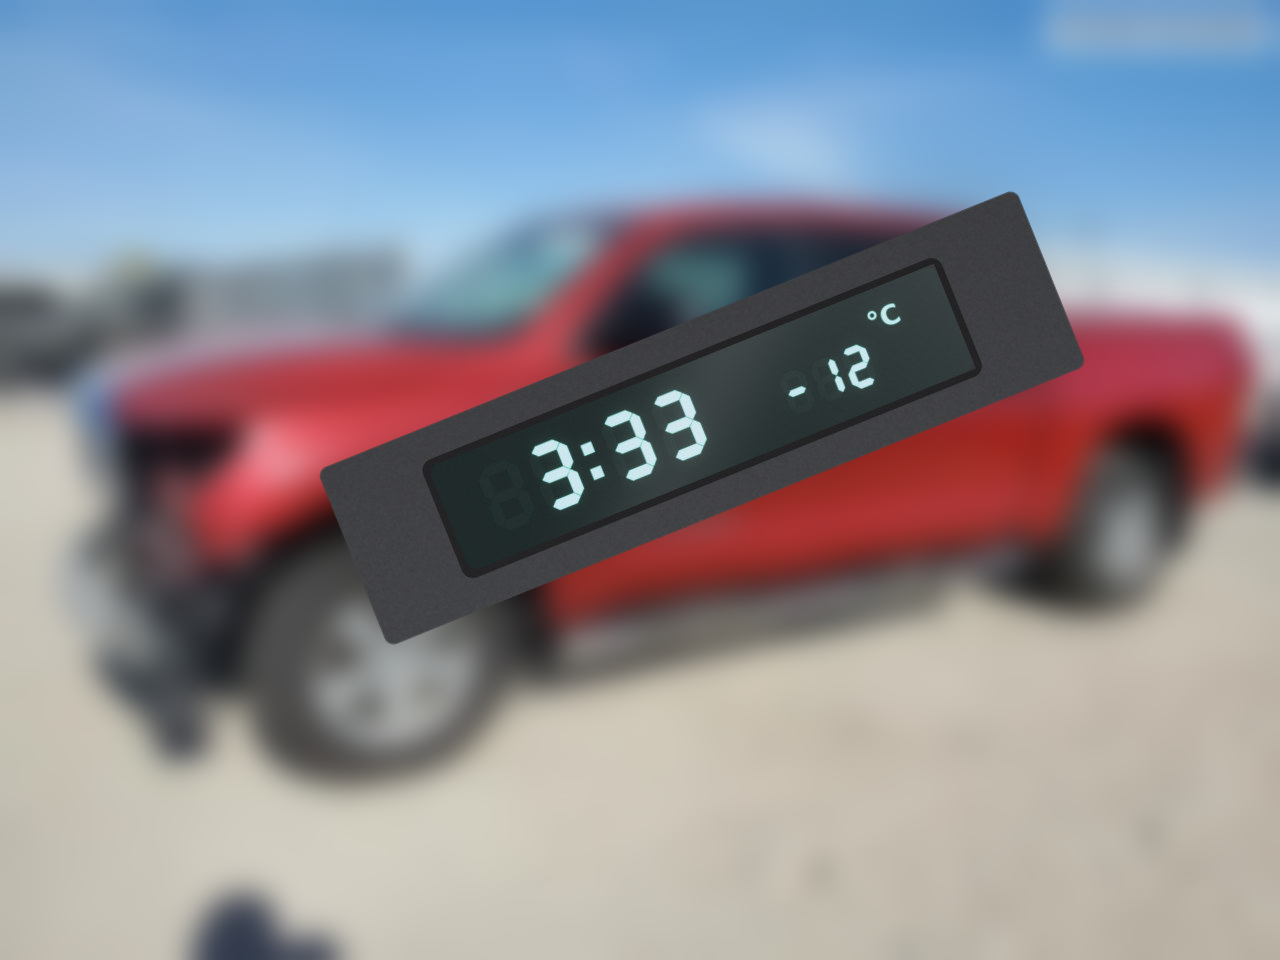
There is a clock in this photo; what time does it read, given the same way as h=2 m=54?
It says h=3 m=33
